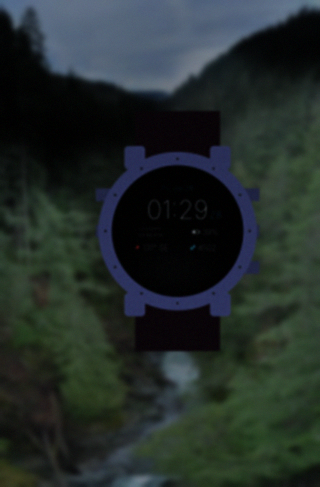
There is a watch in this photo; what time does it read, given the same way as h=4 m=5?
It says h=1 m=29
